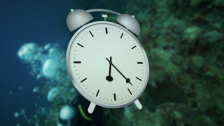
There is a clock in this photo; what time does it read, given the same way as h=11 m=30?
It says h=6 m=23
